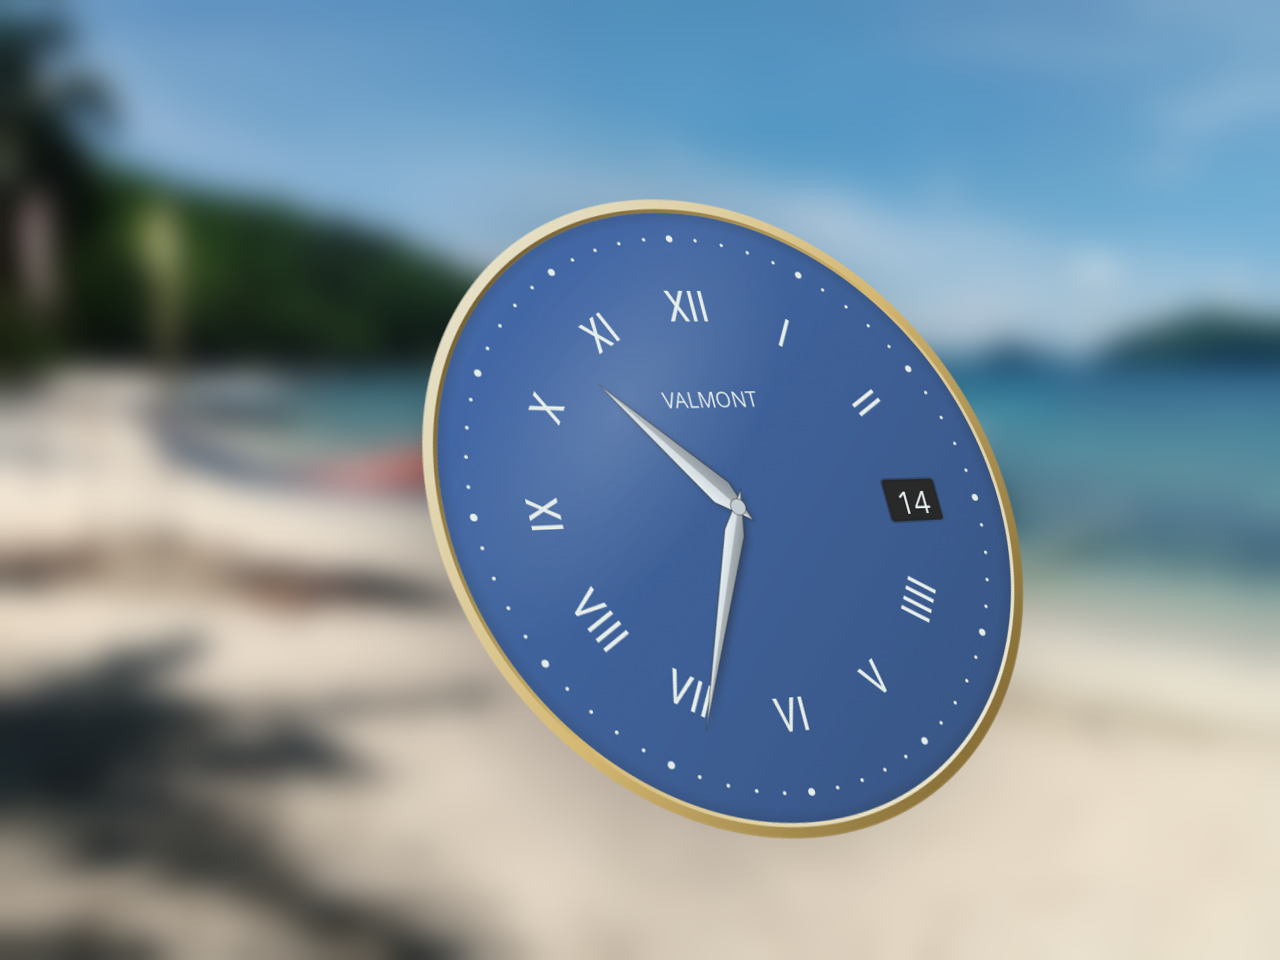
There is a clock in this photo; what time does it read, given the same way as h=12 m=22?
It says h=10 m=34
